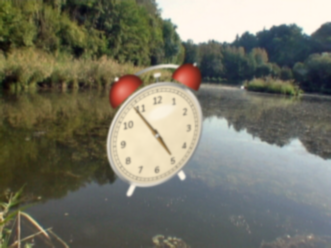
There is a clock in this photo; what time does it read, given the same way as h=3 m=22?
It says h=4 m=54
